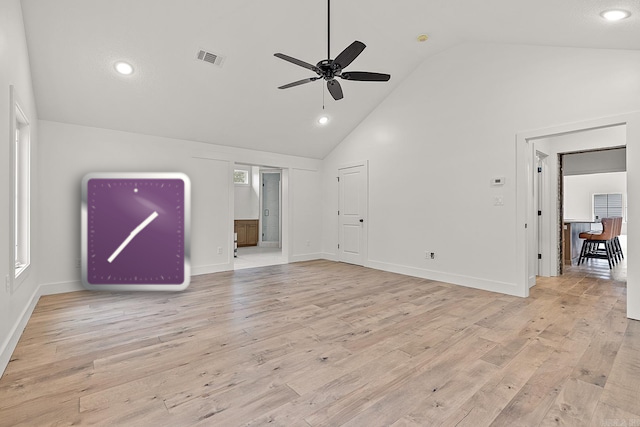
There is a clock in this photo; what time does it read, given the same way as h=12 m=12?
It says h=1 m=37
